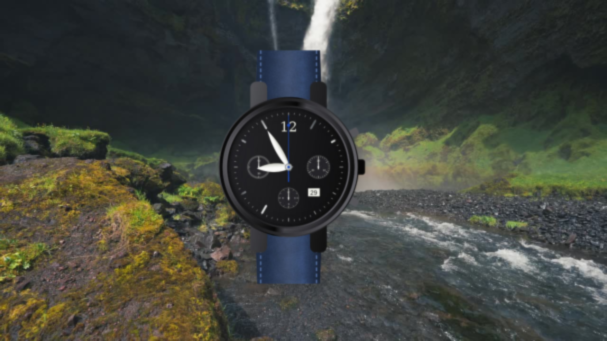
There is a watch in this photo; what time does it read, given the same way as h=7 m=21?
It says h=8 m=55
